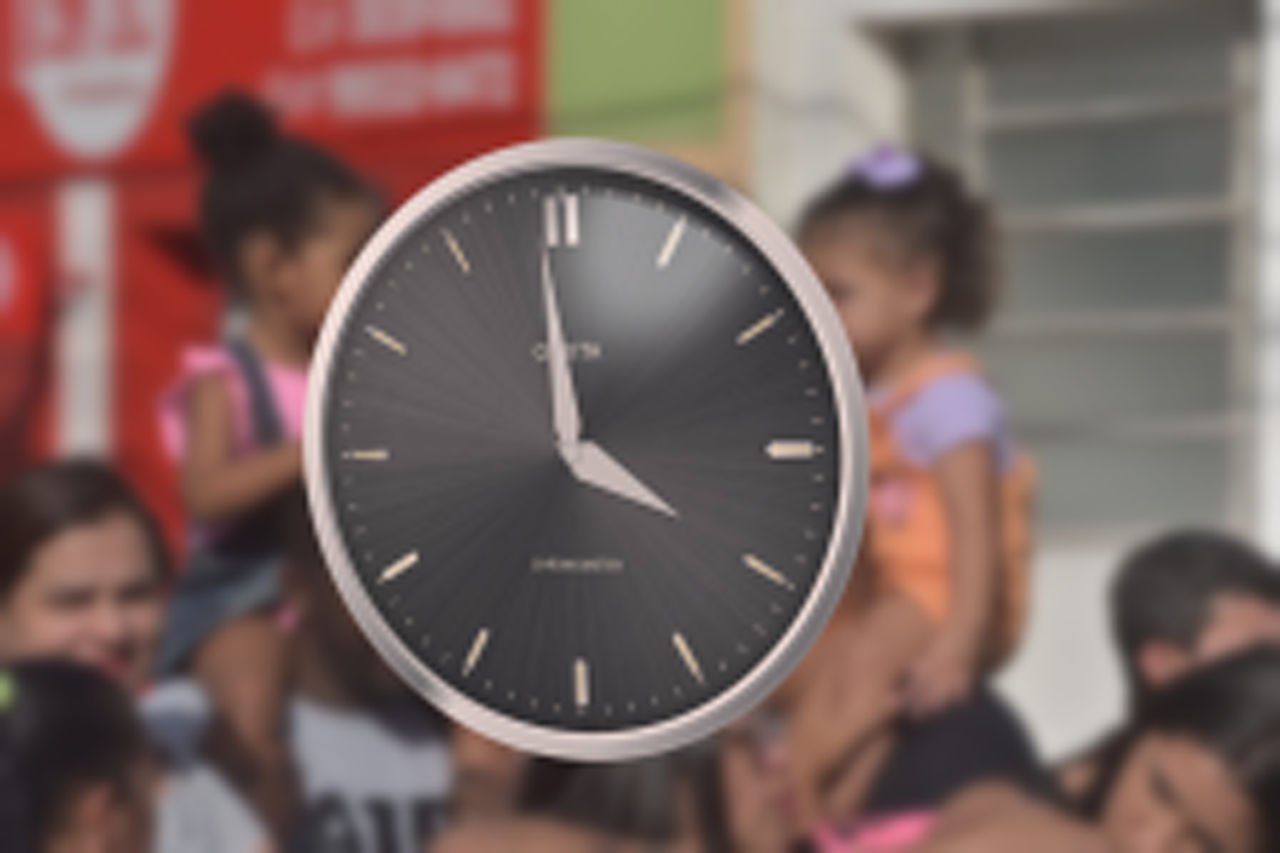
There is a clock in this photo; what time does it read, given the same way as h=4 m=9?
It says h=3 m=59
